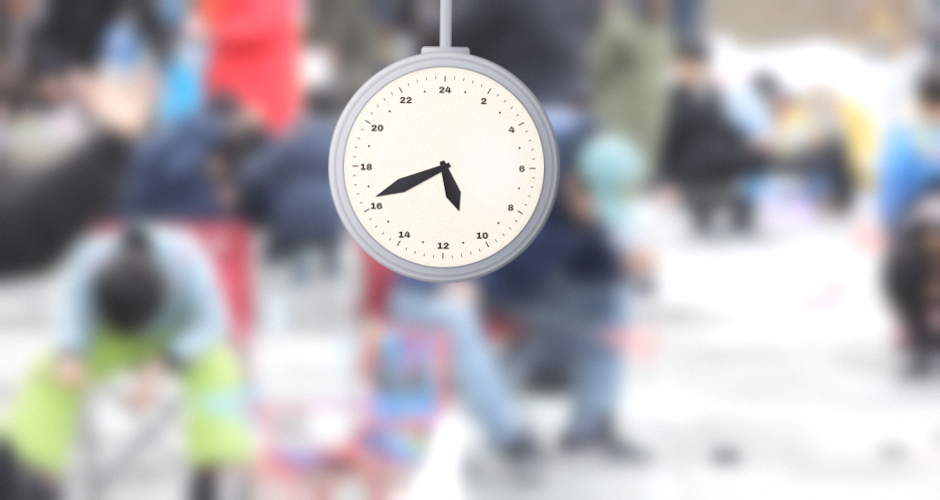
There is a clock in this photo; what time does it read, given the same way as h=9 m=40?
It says h=10 m=41
